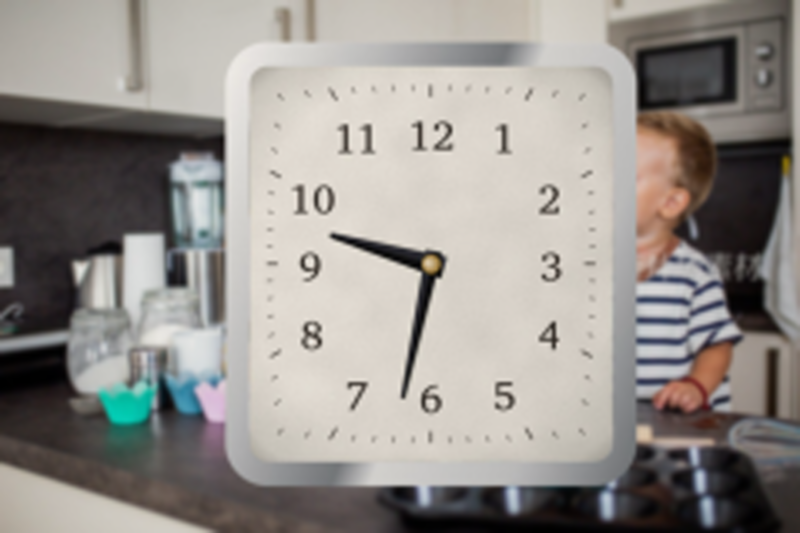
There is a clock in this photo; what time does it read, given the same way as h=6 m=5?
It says h=9 m=32
